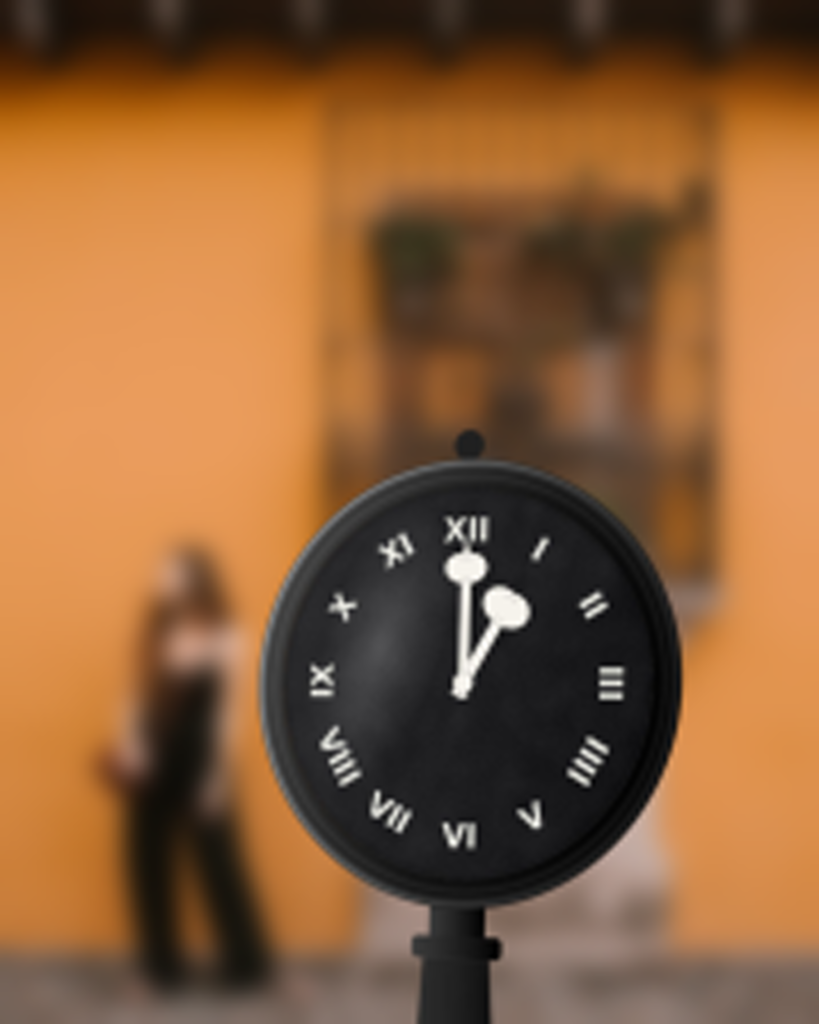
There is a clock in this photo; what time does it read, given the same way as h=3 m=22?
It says h=1 m=0
